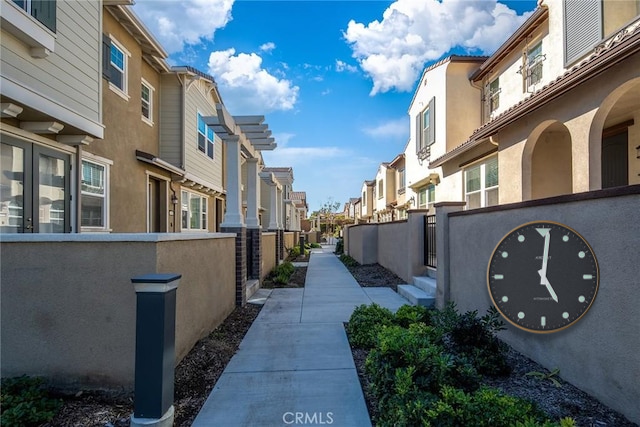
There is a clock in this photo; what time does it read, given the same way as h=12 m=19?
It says h=5 m=1
